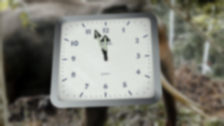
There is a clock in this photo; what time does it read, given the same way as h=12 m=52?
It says h=11 m=57
